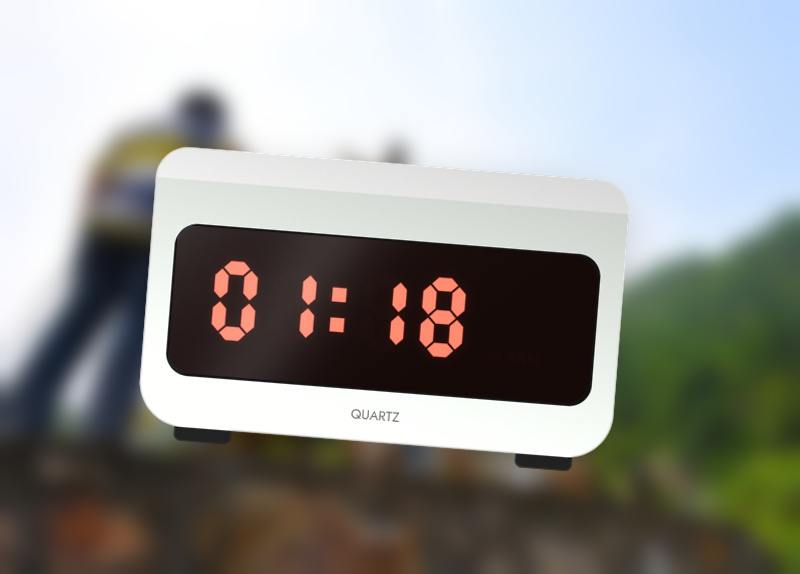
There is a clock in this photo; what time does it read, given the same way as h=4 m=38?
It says h=1 m=18
